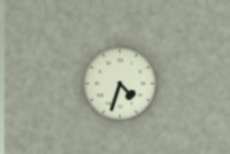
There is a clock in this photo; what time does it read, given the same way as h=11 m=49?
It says h=4 m=33
